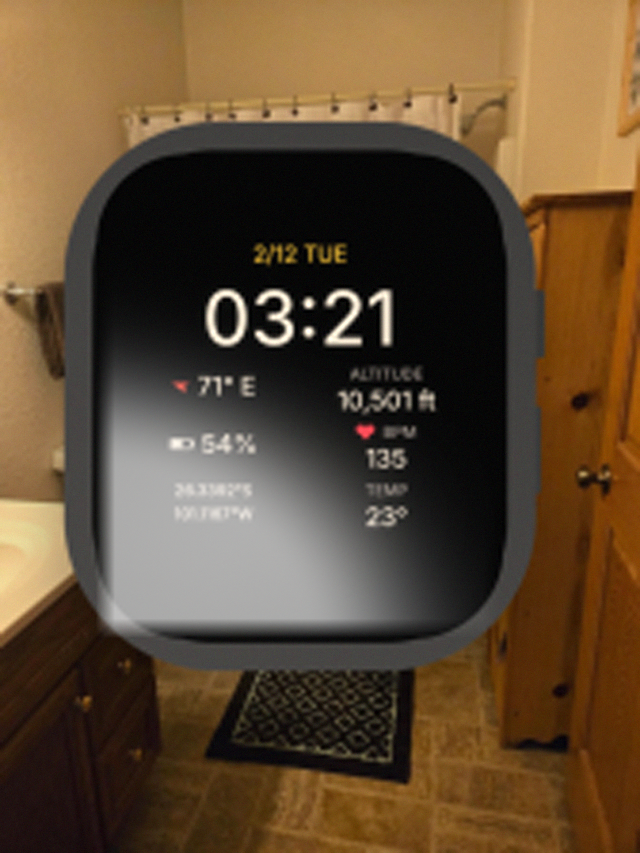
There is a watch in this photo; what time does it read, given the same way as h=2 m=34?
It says h=3 m=21
